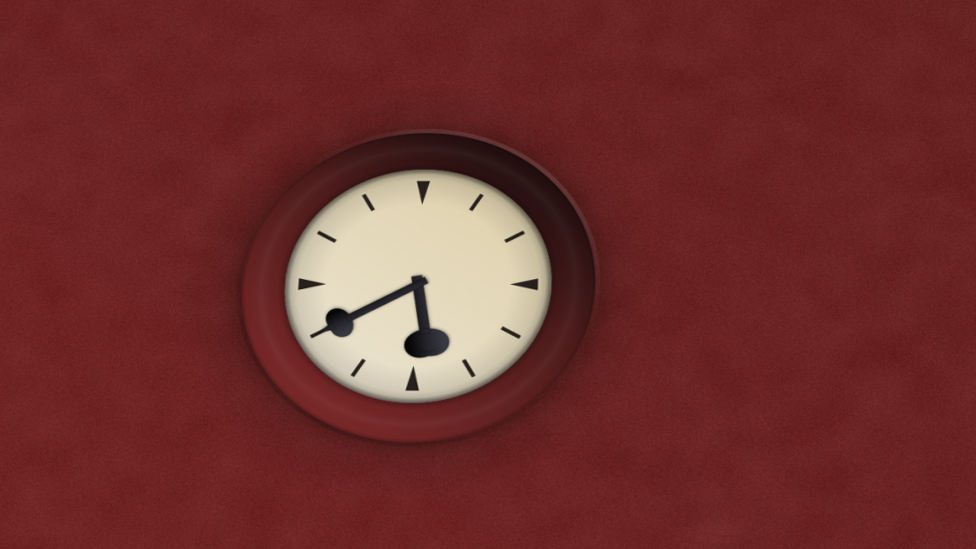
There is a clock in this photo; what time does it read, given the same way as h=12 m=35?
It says h=5 m=40
